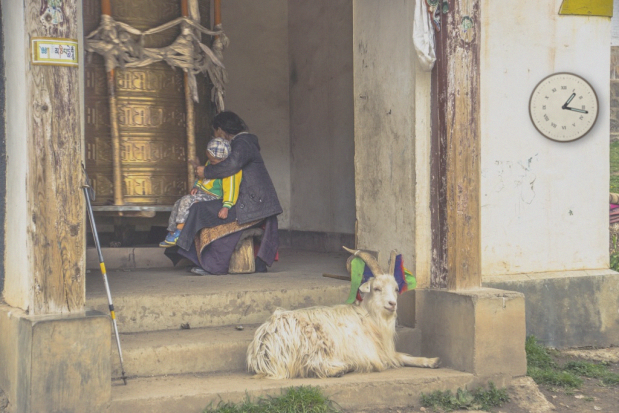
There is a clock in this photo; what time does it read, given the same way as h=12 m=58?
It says h=1 m=17
